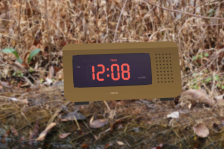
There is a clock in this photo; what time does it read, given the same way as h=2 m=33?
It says h=12 m=8
